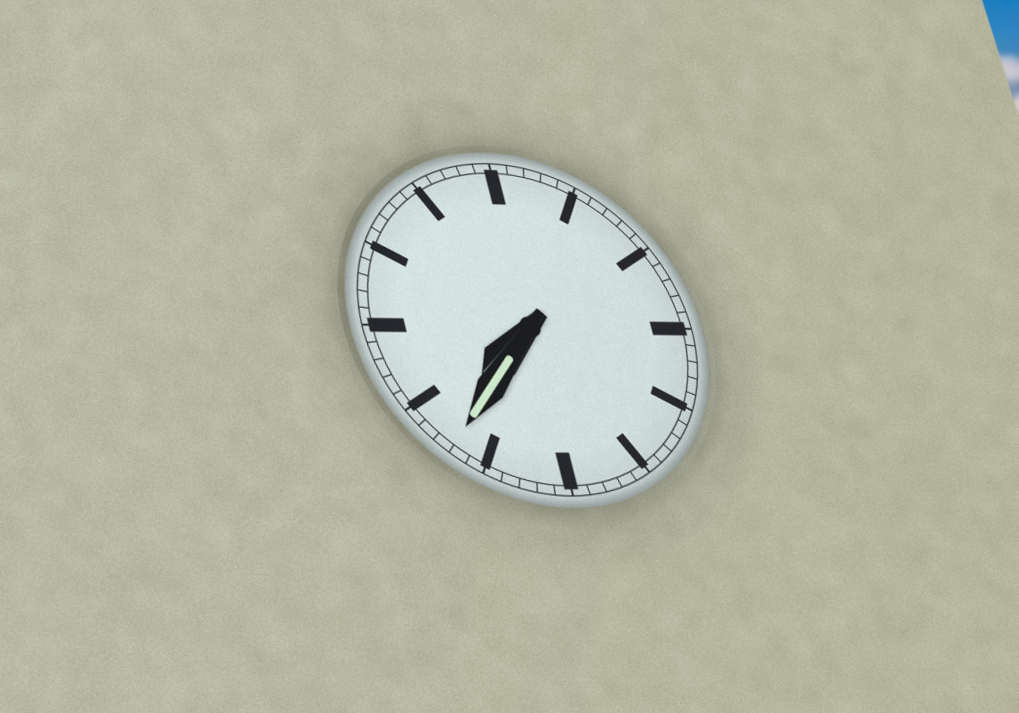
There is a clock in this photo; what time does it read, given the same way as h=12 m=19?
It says h=7 m=37
